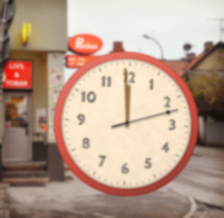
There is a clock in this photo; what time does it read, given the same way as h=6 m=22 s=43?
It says h=11 m=59 s=12
